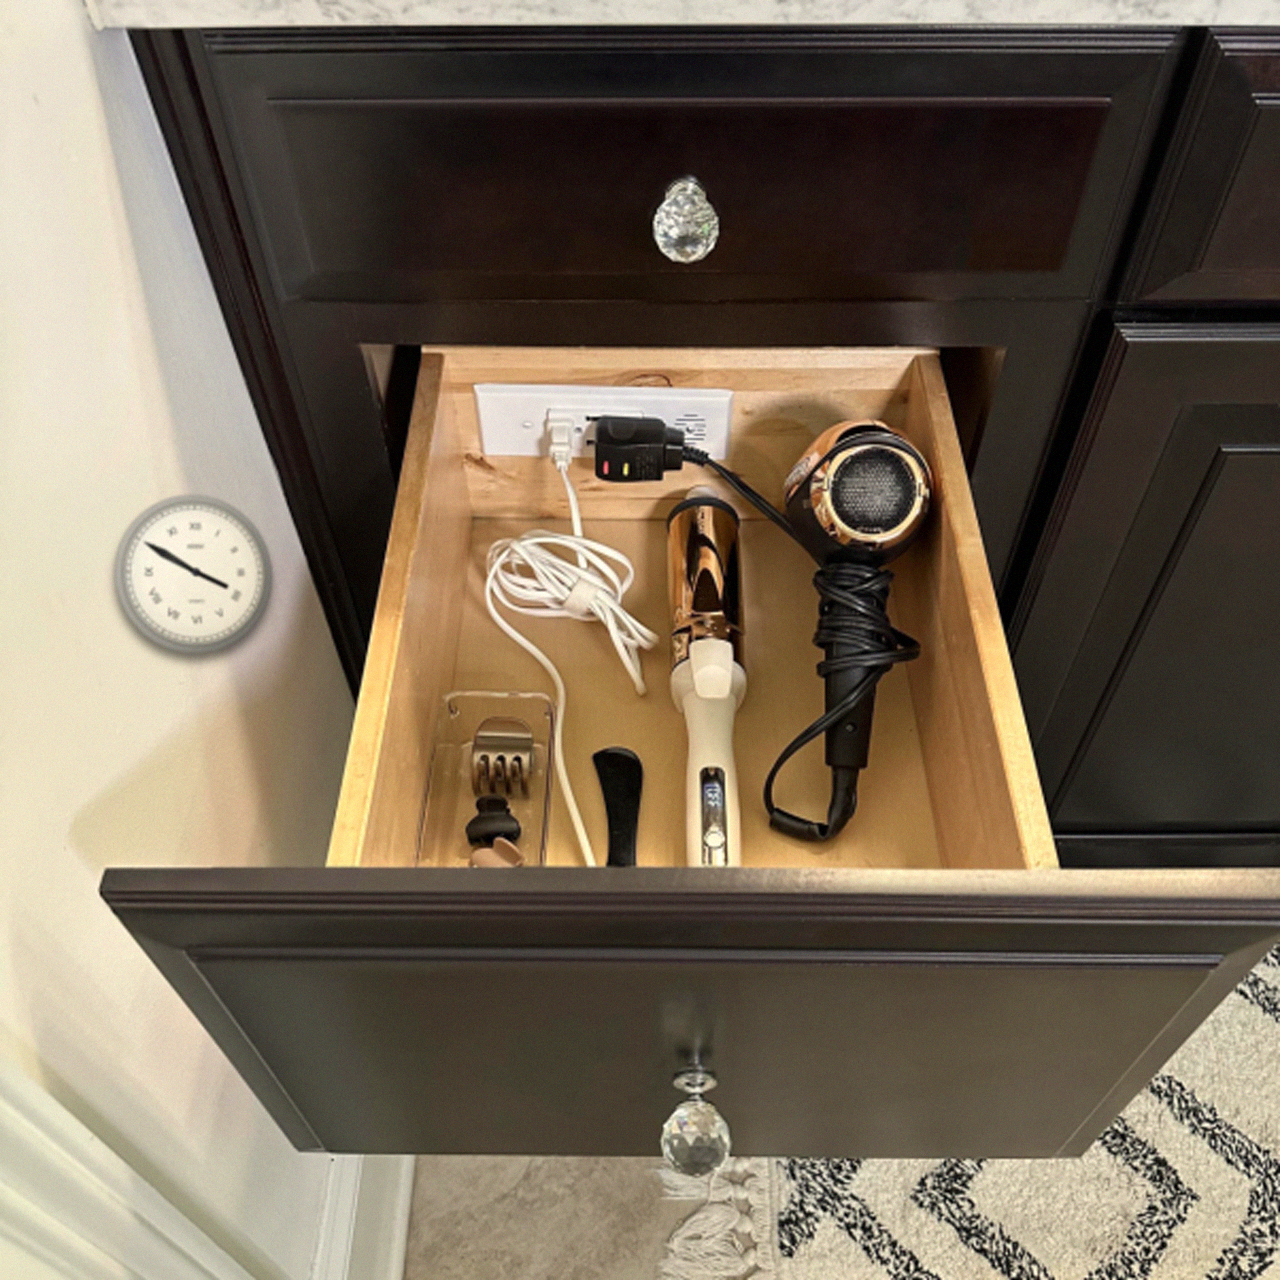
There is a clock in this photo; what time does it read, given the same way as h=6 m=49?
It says h=3 m=50
